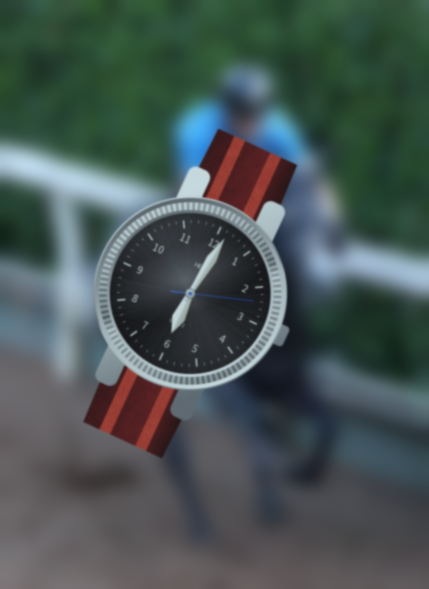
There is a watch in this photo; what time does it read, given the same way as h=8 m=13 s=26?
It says h=6 m=1 s=12
